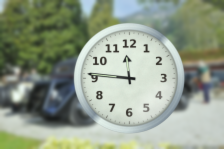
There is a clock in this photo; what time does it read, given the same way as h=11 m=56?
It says h=11 m=46
